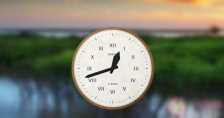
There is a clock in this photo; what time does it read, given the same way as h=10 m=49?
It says h=12 m=42
